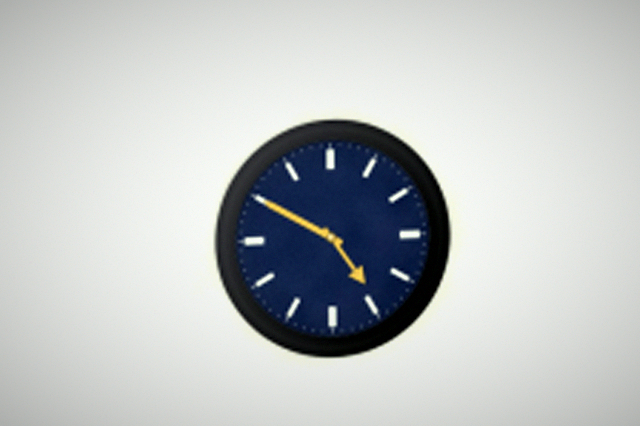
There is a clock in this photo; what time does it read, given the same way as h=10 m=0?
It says h=4 m=50
